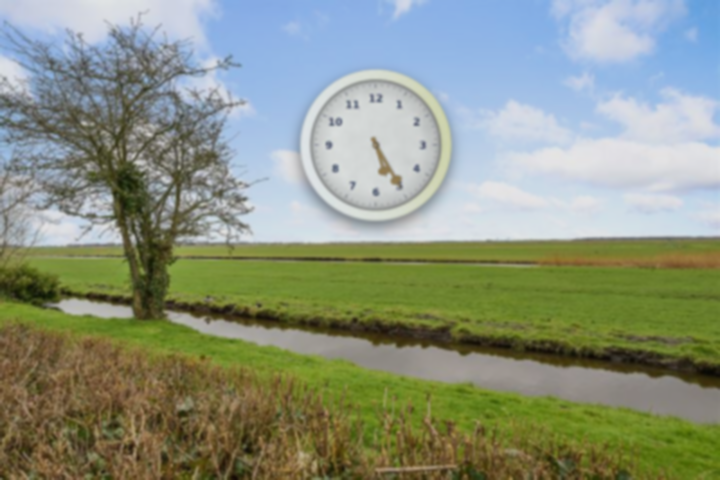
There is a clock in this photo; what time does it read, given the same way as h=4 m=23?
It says h=5 m=25
